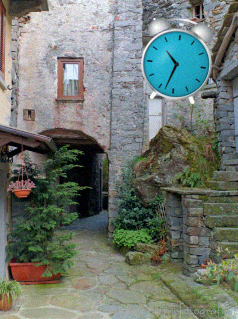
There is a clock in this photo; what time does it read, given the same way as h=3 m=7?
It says h=10 m=33
